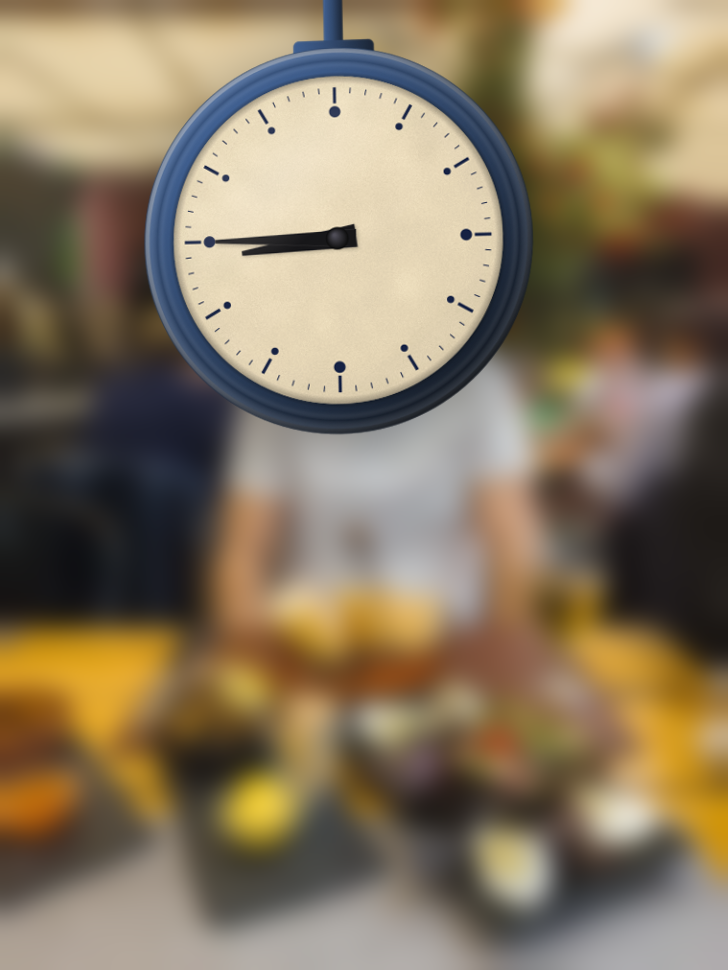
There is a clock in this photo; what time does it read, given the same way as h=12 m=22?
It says h=8 m=45
